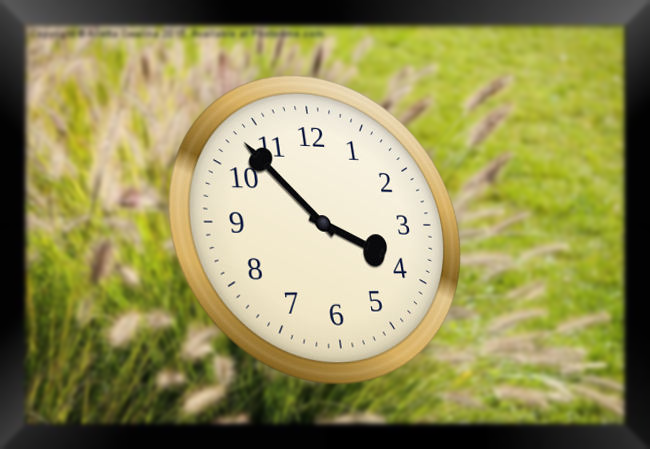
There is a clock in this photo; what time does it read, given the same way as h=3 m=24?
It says h=3 m=53
